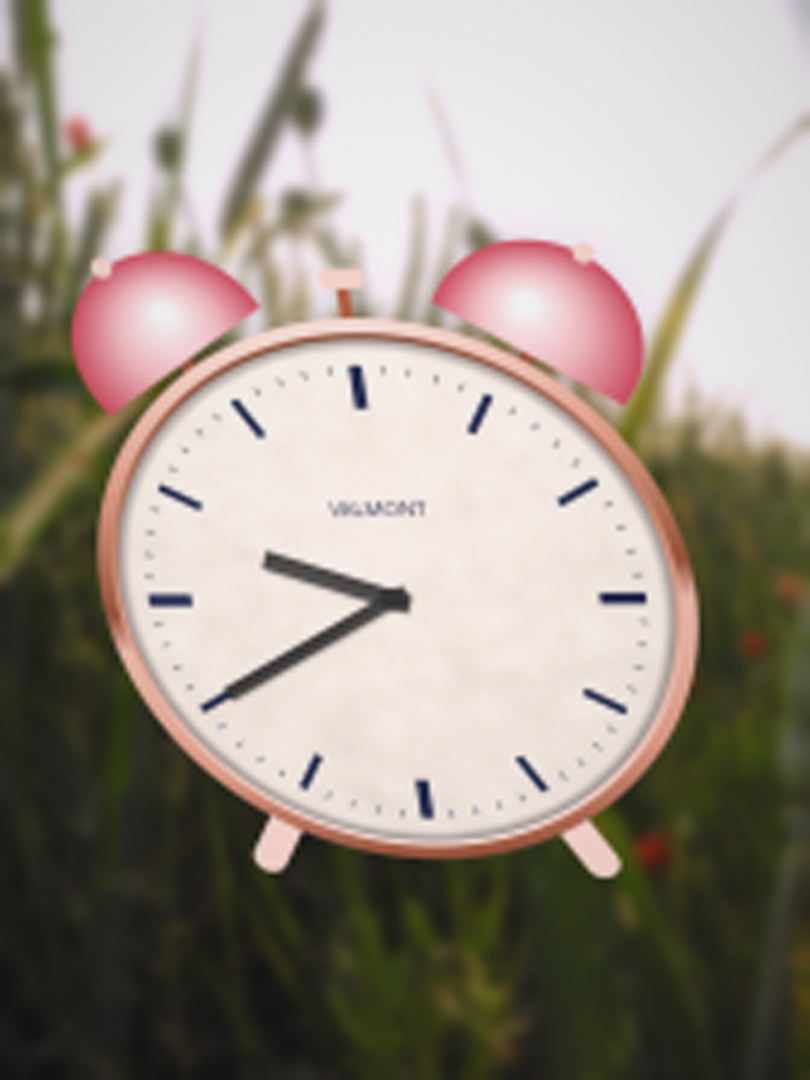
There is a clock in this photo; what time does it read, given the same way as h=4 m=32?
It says h=9 m=40
